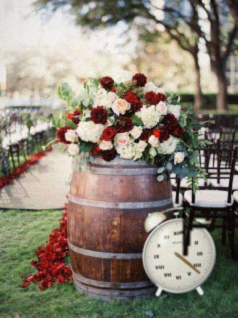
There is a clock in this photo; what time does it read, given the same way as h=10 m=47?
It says h=4 m=22
